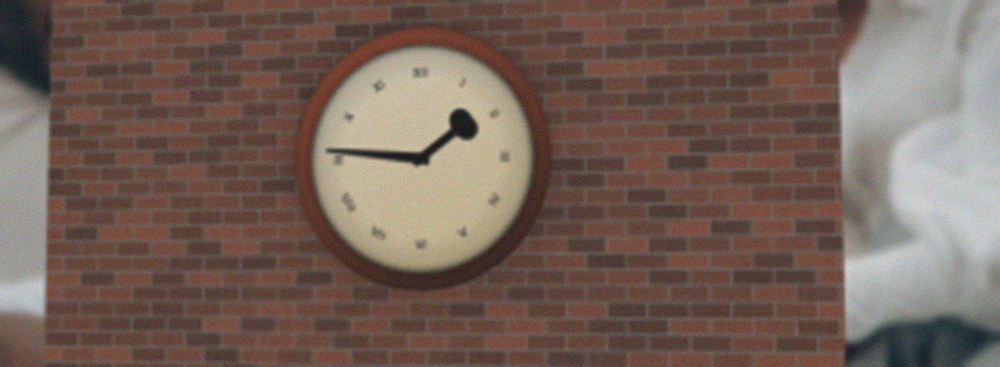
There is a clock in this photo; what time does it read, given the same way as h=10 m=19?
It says h=1 m=46
